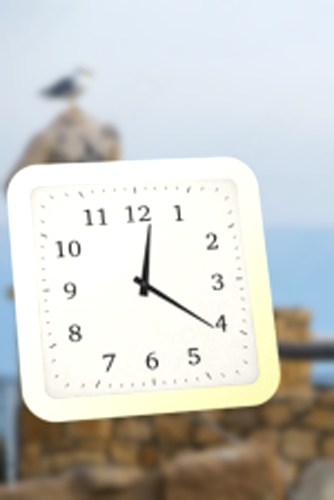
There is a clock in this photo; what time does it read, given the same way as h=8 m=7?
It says h=12 m=21
